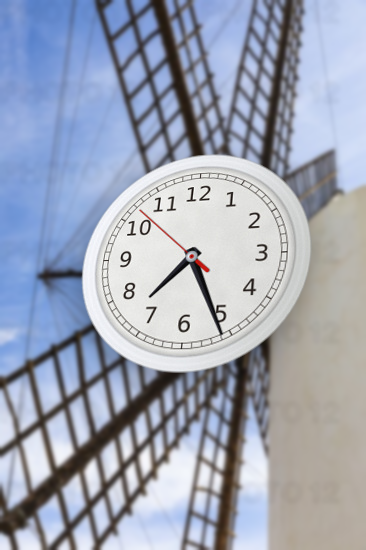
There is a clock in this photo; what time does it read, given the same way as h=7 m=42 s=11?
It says h=7 m=25 s=52
